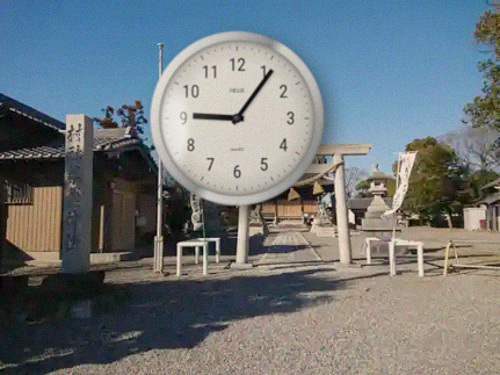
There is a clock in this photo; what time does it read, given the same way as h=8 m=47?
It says h=9 m=6
